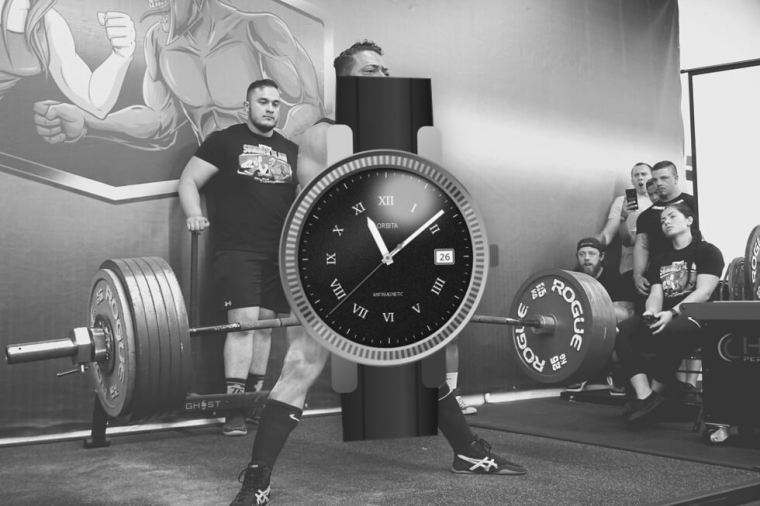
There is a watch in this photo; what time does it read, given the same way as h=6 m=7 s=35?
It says h=11 m=8 s=38
